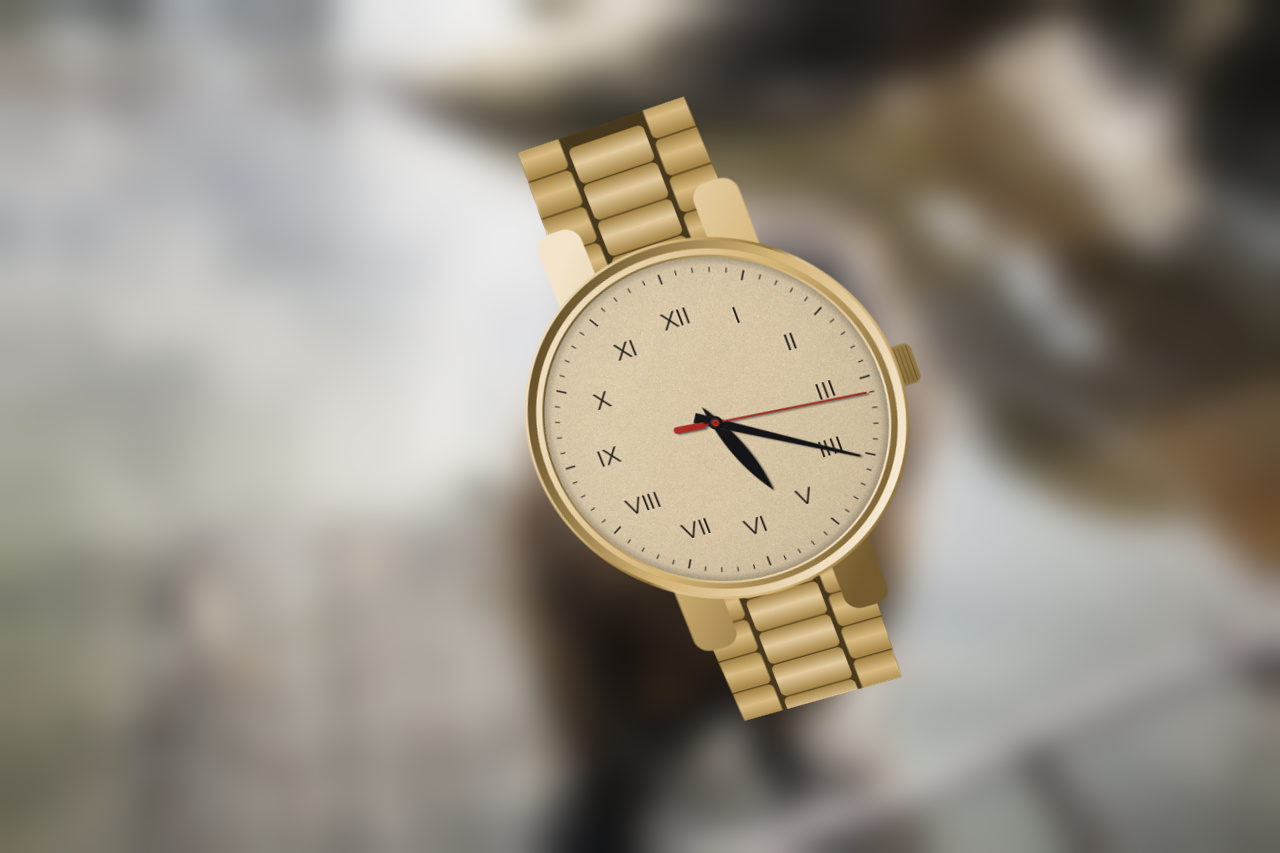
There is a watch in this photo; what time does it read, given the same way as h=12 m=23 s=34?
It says h=5 m=20 s=16
